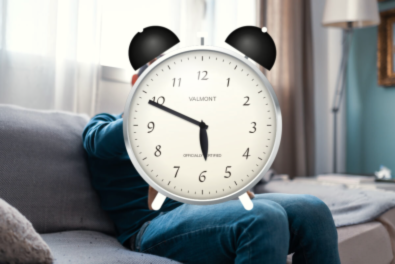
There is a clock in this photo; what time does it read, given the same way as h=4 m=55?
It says h=5 m=49
